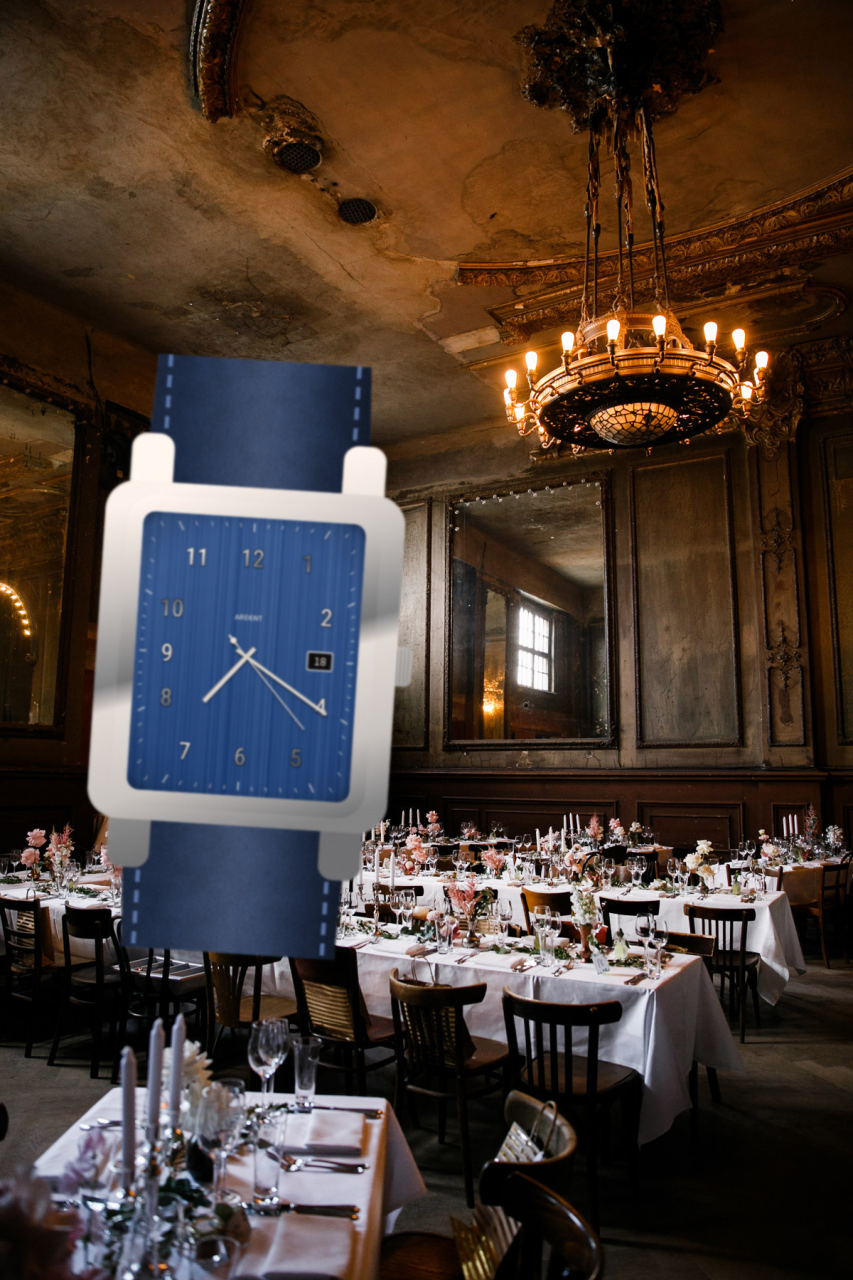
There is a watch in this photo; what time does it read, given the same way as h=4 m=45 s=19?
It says h=7 m=20 s=23
